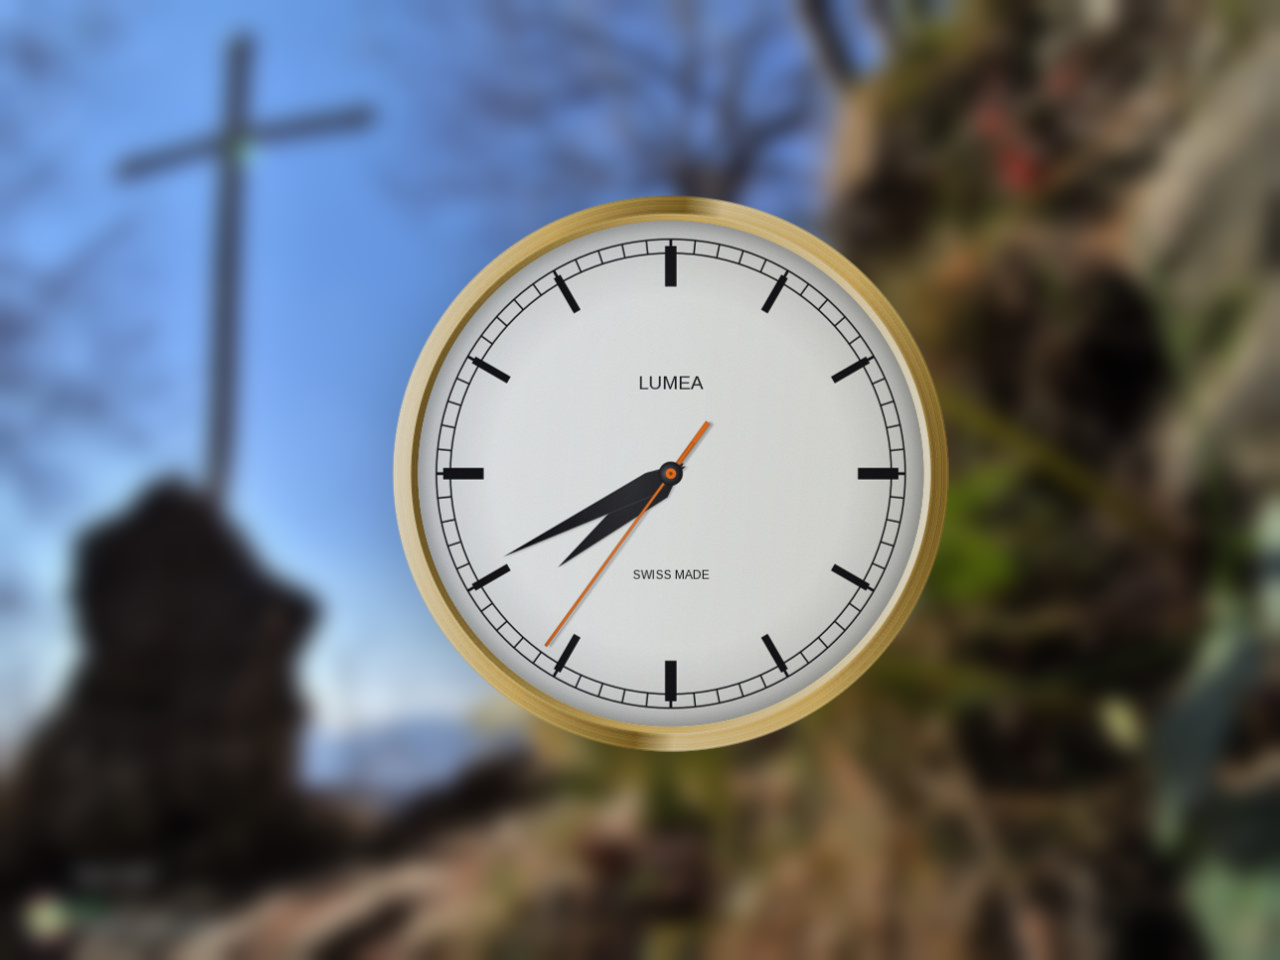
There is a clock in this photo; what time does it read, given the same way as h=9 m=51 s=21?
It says h=7 m=40 s=36
